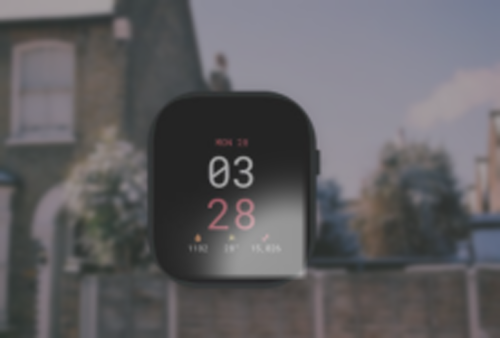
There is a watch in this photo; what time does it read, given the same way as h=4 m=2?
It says h=3 m=28
